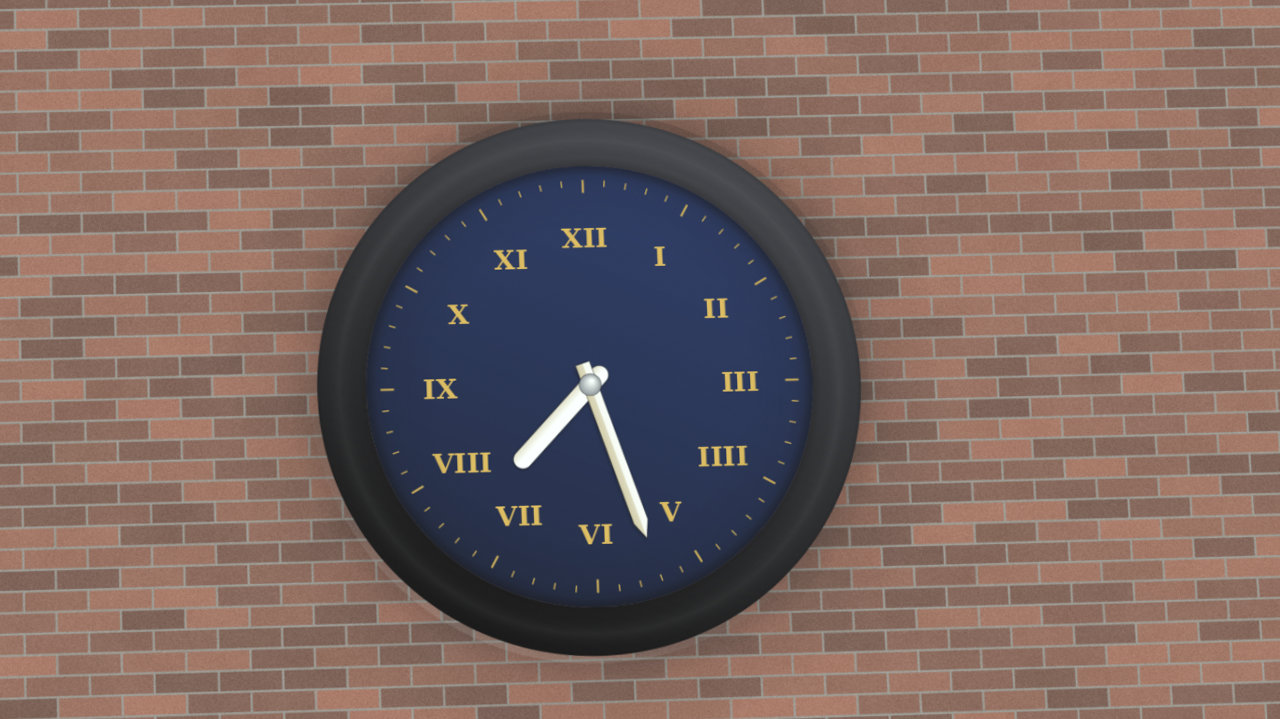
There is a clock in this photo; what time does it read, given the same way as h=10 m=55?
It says h=7 m=27
